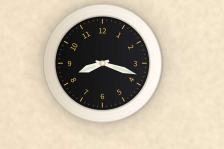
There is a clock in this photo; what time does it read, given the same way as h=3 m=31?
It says h=8 m=18
